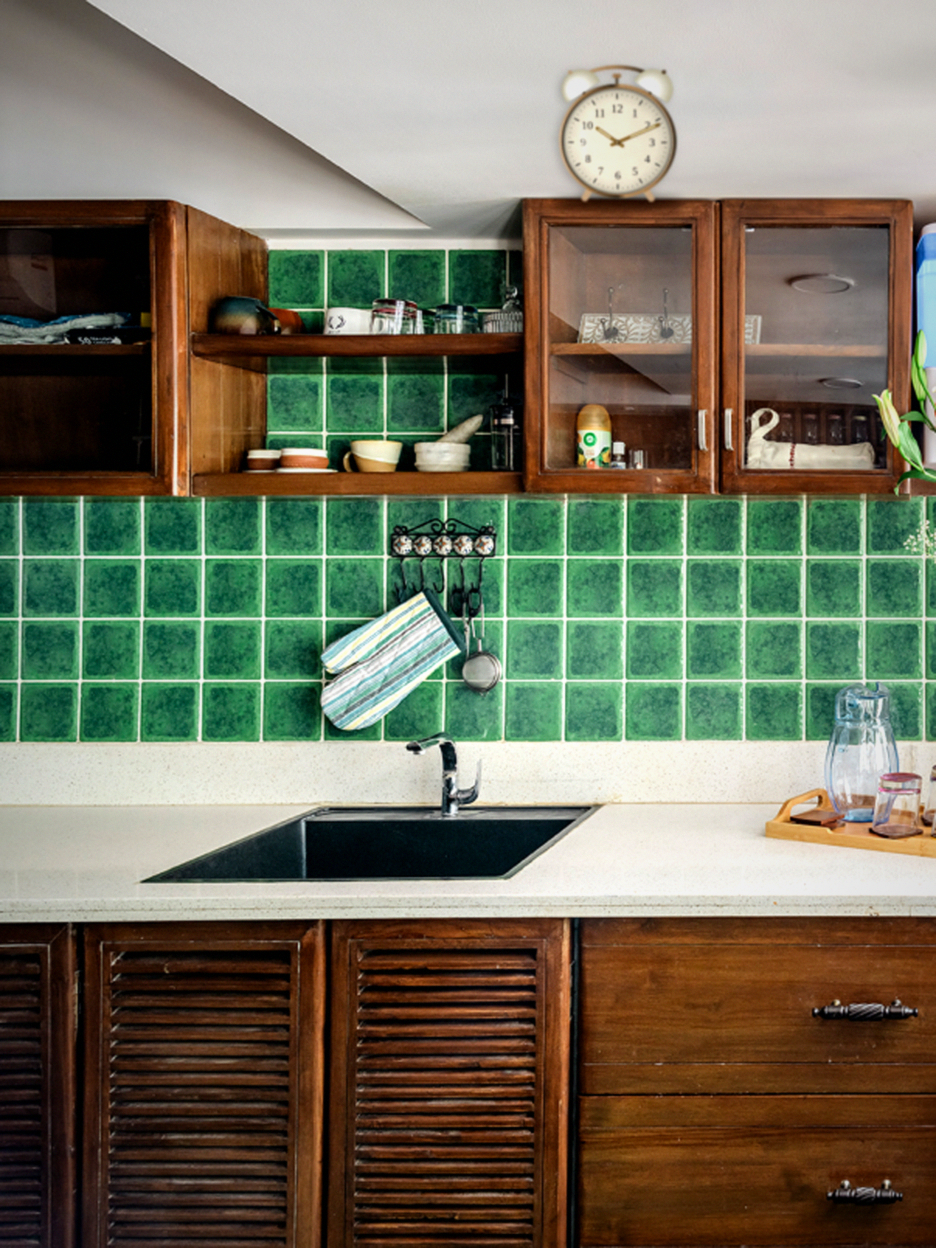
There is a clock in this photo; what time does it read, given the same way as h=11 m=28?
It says h=10 m=11
